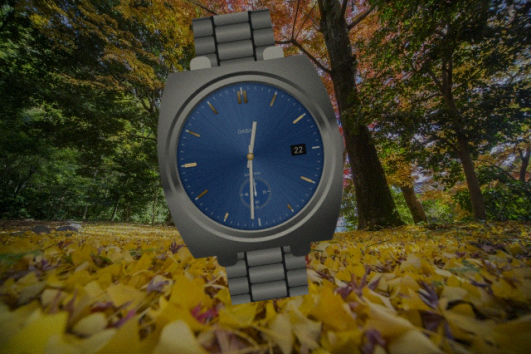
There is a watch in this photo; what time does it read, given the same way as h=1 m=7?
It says h=12 m=31
